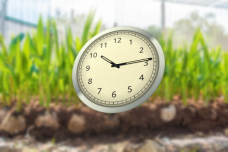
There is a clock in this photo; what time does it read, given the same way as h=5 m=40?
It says h=10 m=14
